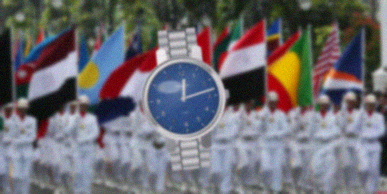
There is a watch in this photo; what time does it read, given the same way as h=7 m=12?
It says h=12 m=13
